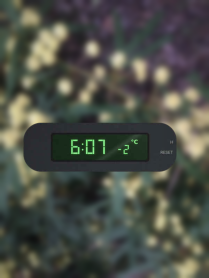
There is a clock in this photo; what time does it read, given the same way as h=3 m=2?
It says h=6 m=7
